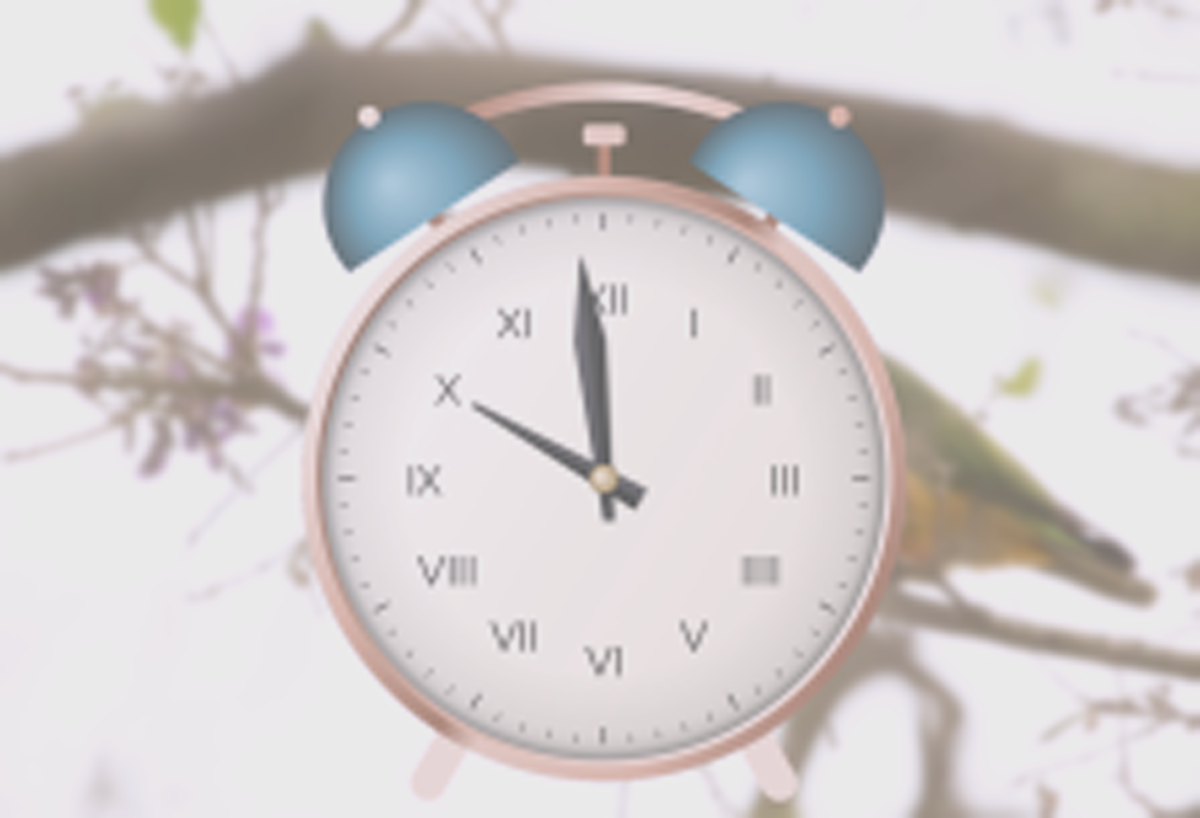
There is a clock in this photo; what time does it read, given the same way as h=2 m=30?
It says h=9 m=59
